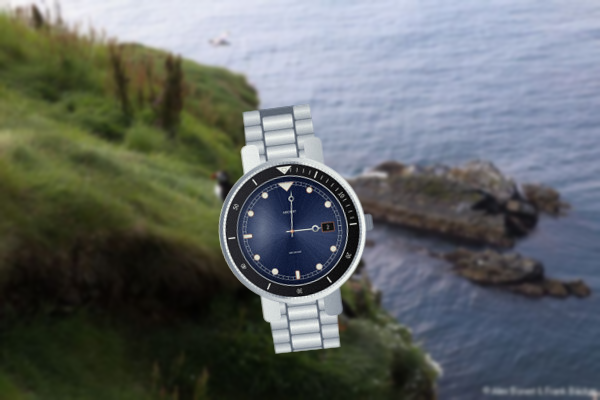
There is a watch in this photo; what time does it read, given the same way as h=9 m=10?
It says h=3 m=1
